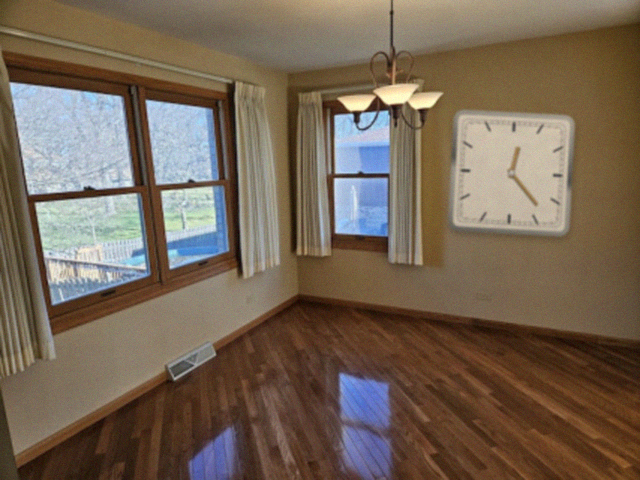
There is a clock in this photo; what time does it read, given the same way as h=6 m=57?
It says h=12 m=23
